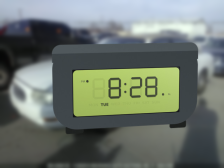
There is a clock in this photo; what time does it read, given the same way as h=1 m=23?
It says h=8 m=28
